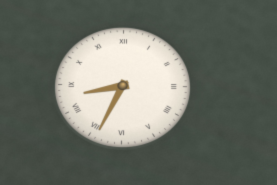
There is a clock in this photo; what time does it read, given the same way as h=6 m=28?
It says h=8 m=34
